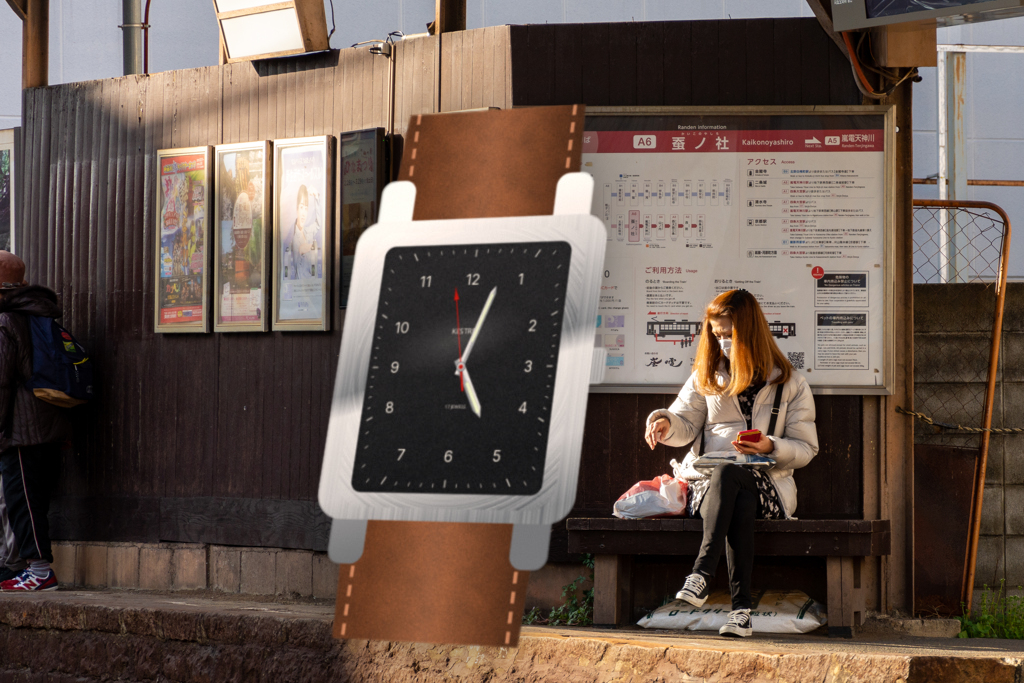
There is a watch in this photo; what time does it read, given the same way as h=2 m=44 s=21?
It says h=5 m=2 s=58
